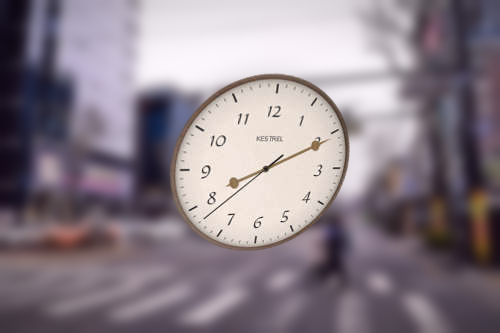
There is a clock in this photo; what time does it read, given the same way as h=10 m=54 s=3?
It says h=8 m=10 s=38
